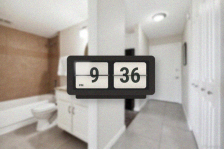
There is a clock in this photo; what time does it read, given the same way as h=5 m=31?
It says h=9 m=36
